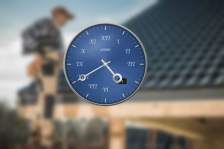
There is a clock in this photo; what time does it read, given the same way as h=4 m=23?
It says h=4 m=40
